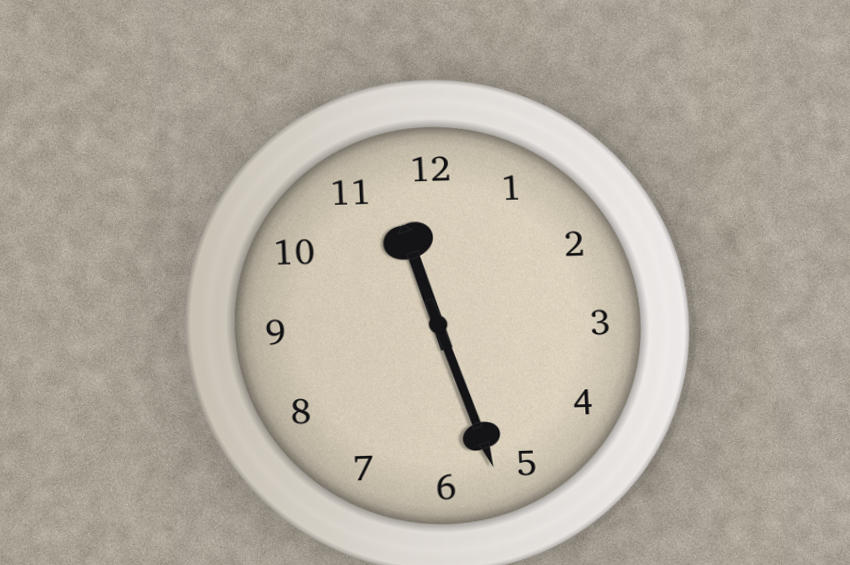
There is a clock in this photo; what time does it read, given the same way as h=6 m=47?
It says h=11 m=27
